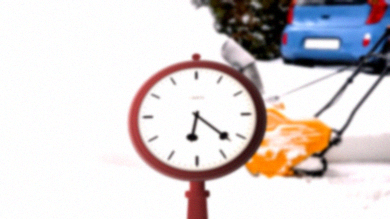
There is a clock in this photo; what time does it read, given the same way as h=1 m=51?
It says h=6 m=22
